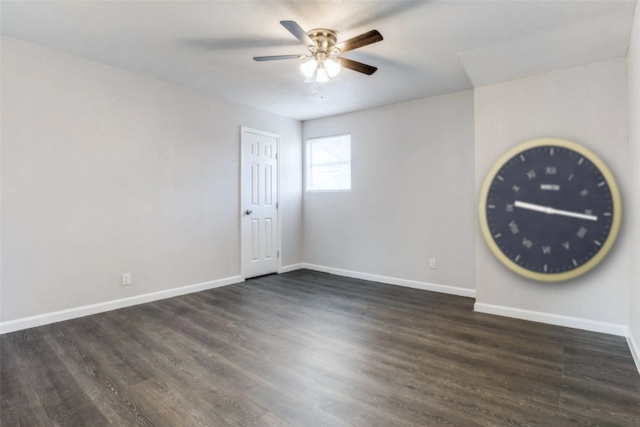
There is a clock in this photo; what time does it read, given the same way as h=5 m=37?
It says h=9 m=16
